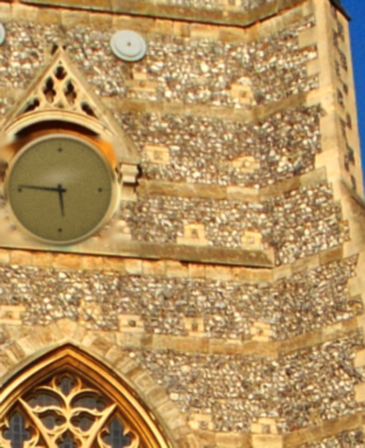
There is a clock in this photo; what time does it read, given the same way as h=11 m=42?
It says h=5 m=46
